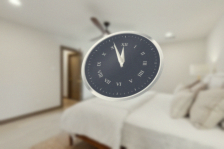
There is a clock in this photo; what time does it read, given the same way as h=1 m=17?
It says h=11 m=56
